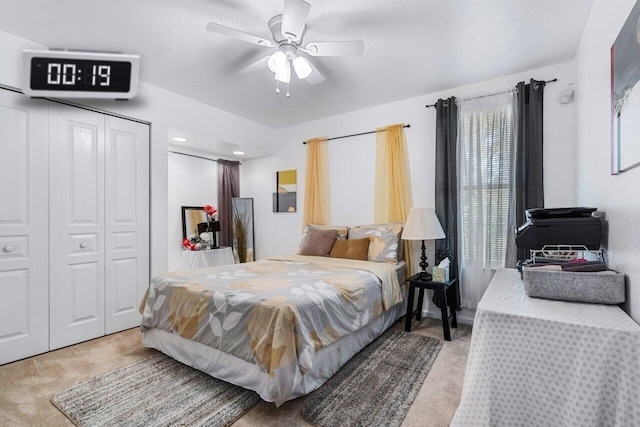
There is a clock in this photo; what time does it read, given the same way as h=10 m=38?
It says h=0 m=19
